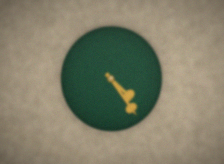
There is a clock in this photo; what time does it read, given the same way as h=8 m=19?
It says h=4 m=24
